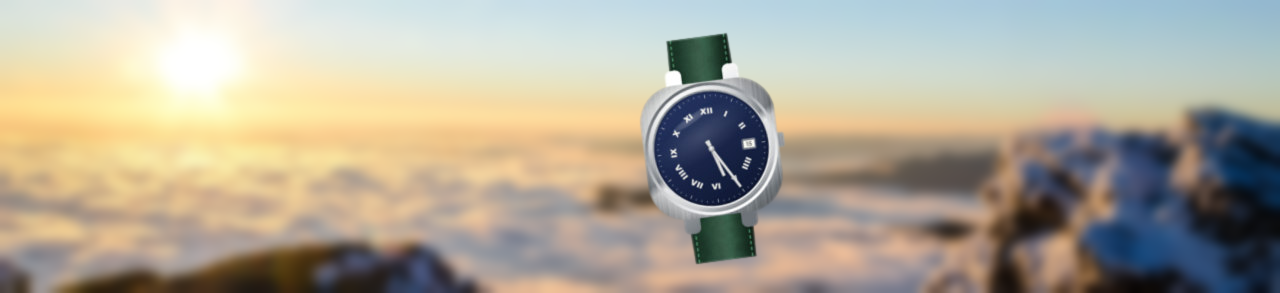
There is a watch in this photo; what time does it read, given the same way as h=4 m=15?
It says h=5 m=25
